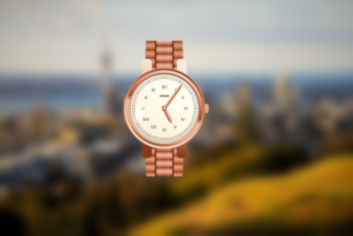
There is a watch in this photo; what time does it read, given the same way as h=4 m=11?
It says h=5 m=6
